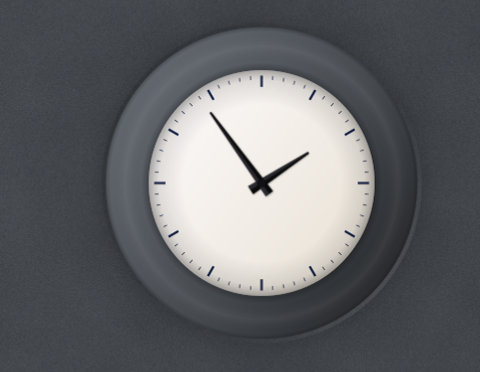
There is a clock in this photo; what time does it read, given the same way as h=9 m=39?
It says h=1 m=54
